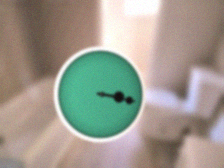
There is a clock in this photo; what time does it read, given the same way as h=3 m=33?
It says h=3 m=17
